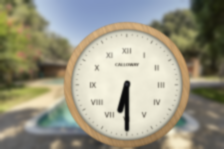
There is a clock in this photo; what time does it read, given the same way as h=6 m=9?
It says h=6 m=30
